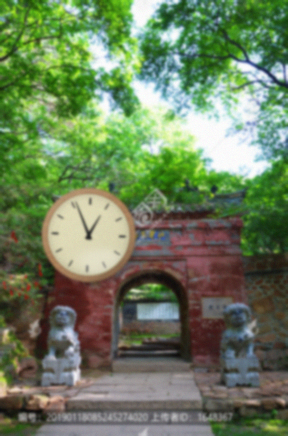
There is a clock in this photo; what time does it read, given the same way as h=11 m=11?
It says h=12 m=56
